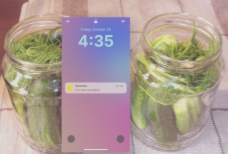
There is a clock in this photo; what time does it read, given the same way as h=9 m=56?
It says h=4 m=35
